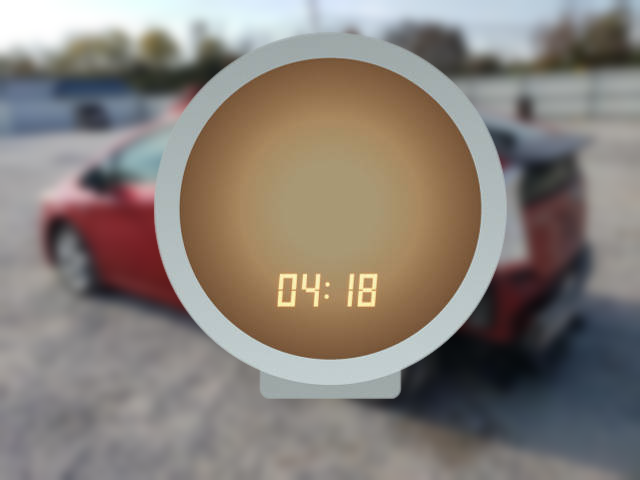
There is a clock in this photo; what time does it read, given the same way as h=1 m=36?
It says h=4 m=18
